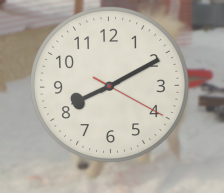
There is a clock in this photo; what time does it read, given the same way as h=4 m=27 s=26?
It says h=8 m=10 s=20
